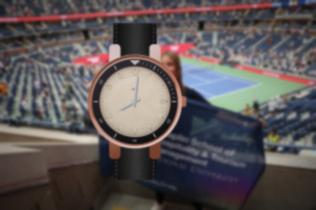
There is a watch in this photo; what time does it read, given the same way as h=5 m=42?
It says h=8 m=1
